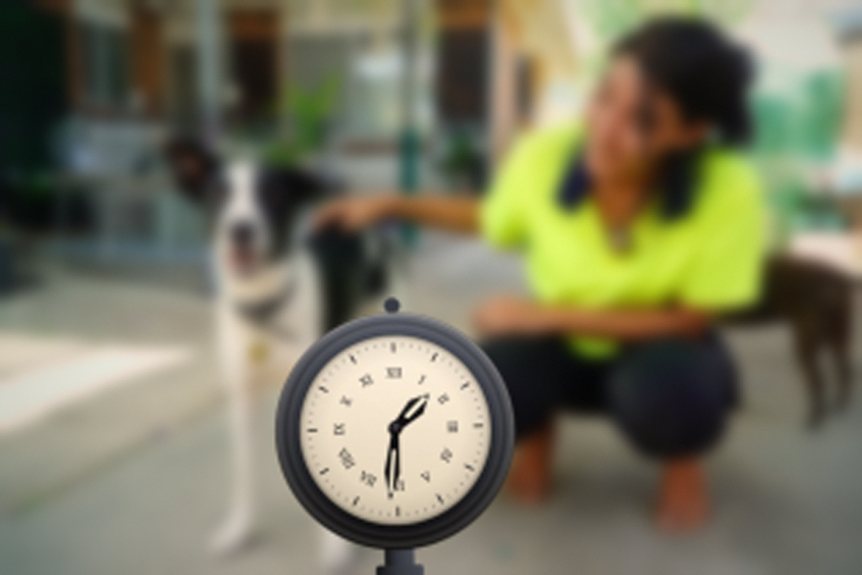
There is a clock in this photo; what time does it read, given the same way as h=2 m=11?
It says h=1 m=31
